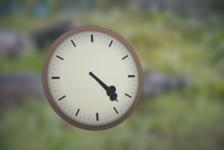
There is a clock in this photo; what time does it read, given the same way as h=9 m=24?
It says h=4 m=23
